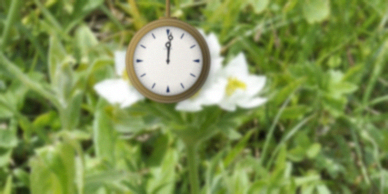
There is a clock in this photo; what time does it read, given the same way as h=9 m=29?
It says h=12 m=1
